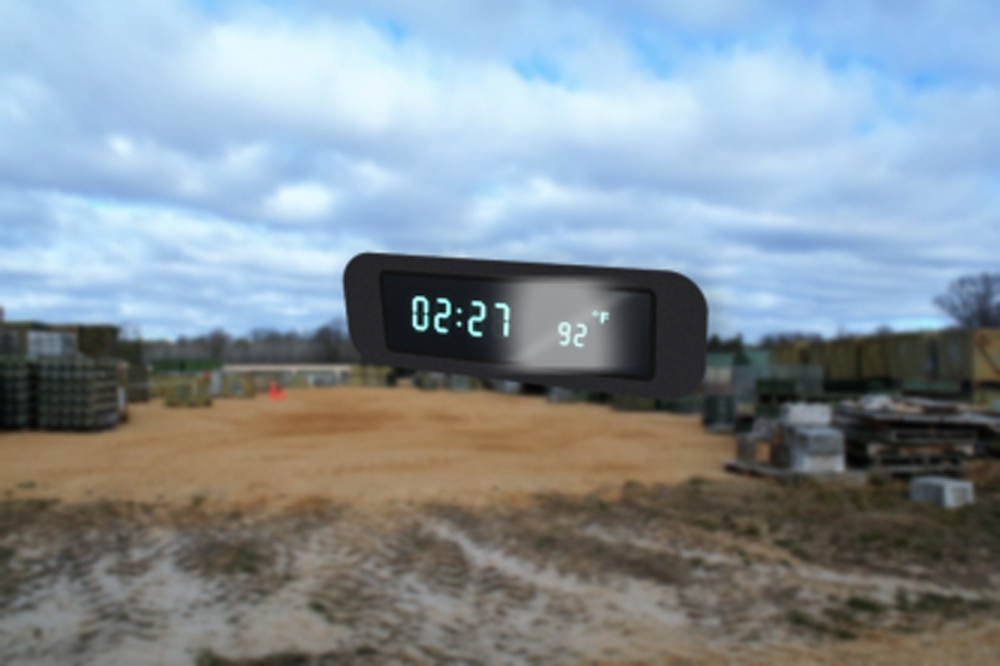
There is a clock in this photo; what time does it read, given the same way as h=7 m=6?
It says h=2 m=27
